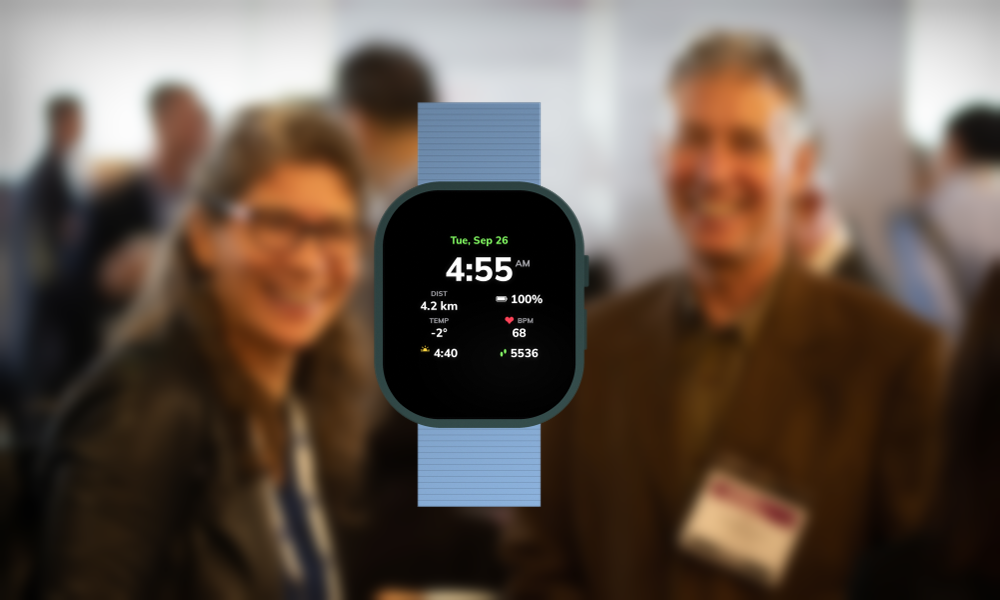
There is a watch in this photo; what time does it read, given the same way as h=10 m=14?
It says h=4 m=55
